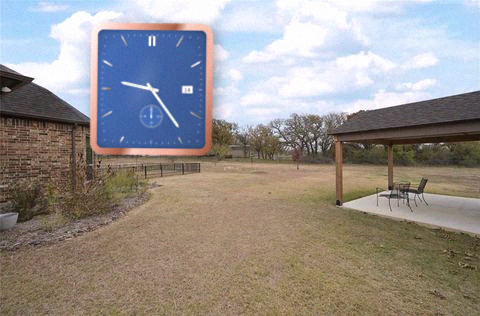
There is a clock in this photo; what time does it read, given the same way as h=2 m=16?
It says h=9 m=24
